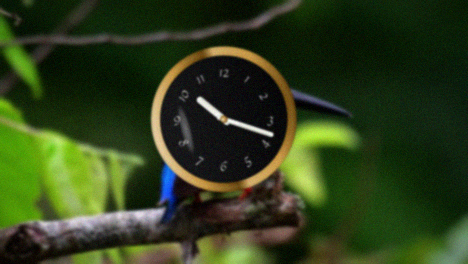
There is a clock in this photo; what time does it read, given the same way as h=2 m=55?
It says h=10 m=18
